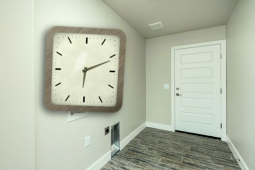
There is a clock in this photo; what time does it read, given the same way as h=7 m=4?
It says h=6 m=11
